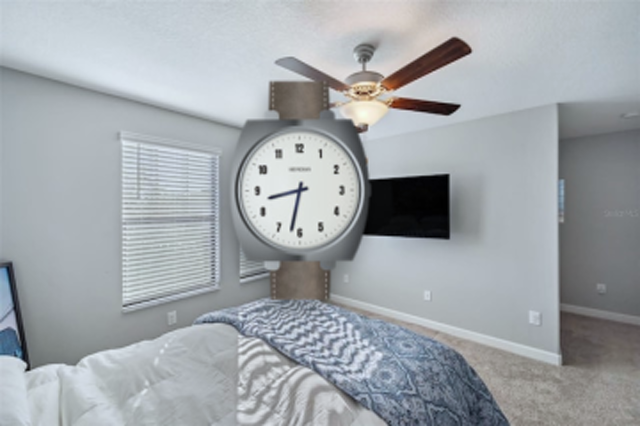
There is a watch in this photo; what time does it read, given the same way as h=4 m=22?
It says h=8 m=32
